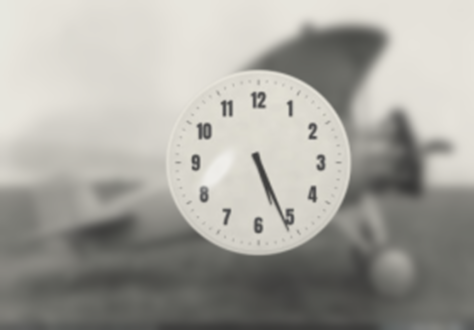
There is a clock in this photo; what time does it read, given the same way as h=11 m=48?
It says h=5 m=26
